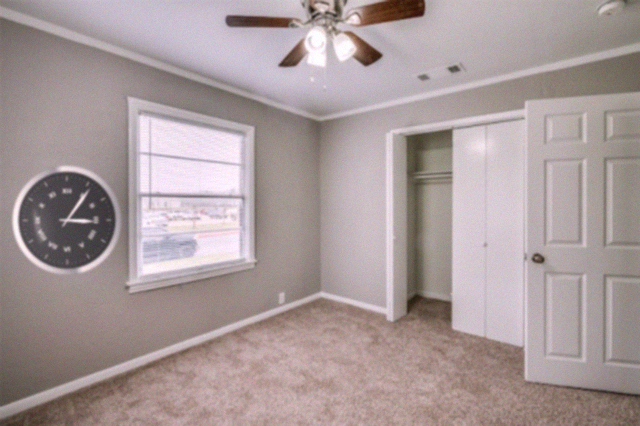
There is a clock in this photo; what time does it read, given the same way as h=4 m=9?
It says h=3 m=6
